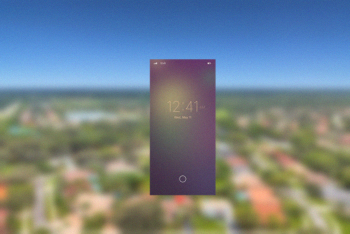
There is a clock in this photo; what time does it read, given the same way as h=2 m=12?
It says h=12 m=41
